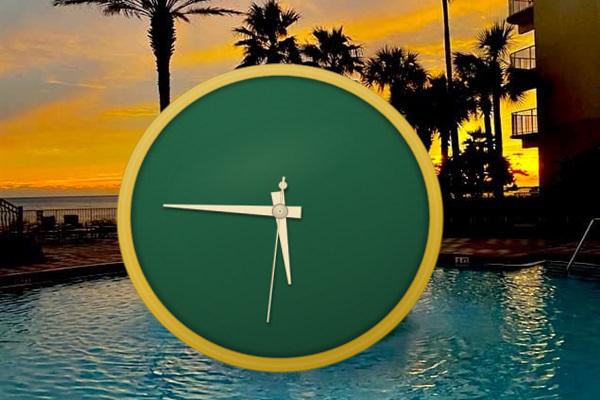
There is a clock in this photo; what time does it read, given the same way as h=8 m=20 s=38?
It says h=5 m=45 s=31
